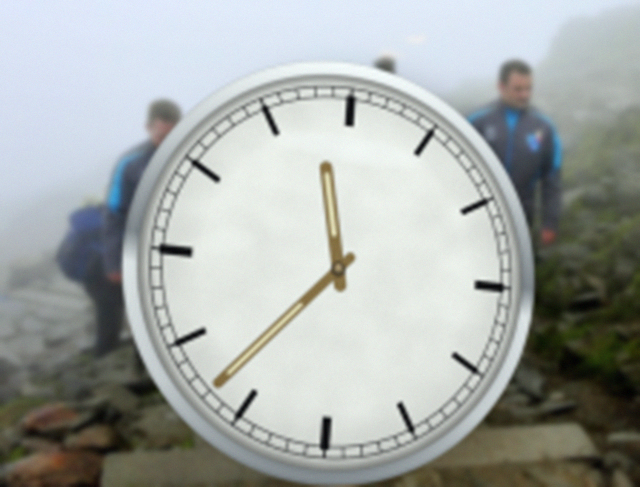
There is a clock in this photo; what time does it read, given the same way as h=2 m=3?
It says h=11 m=37
